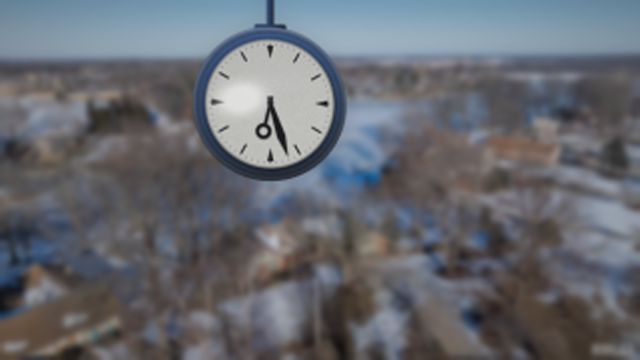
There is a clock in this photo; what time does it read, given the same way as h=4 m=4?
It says h=6 m=27
